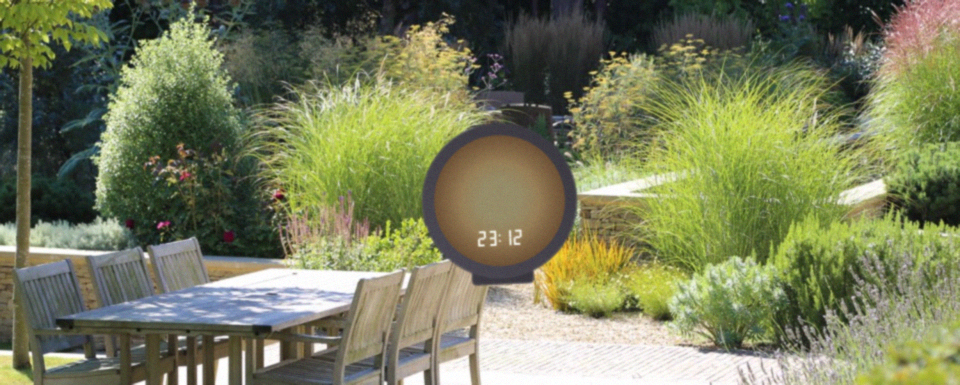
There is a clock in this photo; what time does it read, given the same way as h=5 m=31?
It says h=23 m=12
